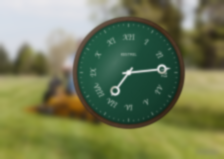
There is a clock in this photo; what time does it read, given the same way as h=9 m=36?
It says h=7 m=14
